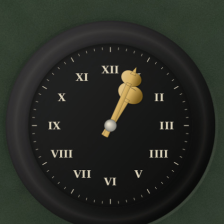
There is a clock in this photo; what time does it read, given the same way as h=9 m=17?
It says h=1 m=4
